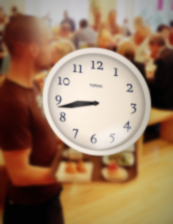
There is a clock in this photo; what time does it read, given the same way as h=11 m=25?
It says h=8 m=43
